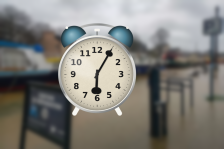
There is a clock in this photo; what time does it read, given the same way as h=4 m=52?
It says h=6 m=5
